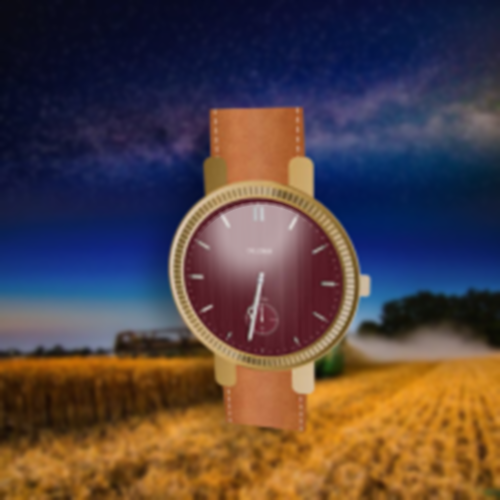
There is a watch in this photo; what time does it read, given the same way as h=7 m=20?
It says h=6 m=32
